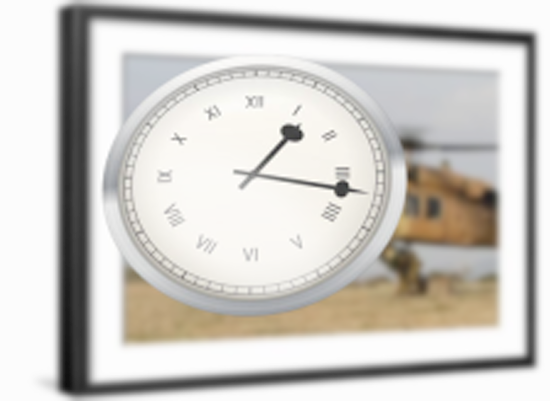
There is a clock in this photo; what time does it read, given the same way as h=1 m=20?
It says h=1 m=17
